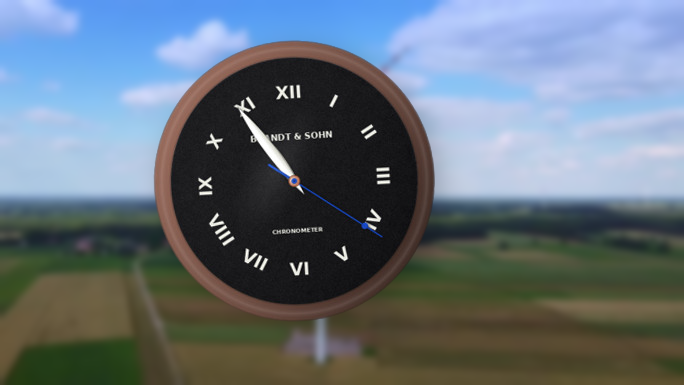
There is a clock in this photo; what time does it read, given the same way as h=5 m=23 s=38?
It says h=10 m=54 s=21
